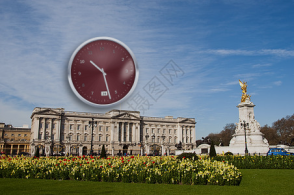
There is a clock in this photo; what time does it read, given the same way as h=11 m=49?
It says h=10 m=28
